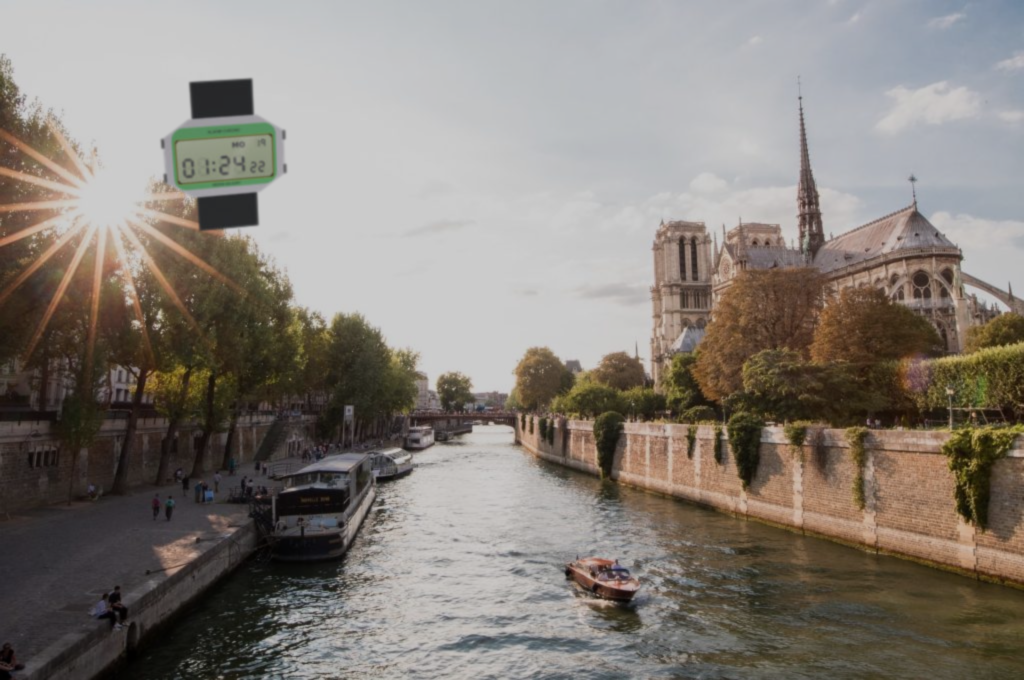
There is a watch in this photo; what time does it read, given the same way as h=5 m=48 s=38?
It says h=1 m=24 s=22
